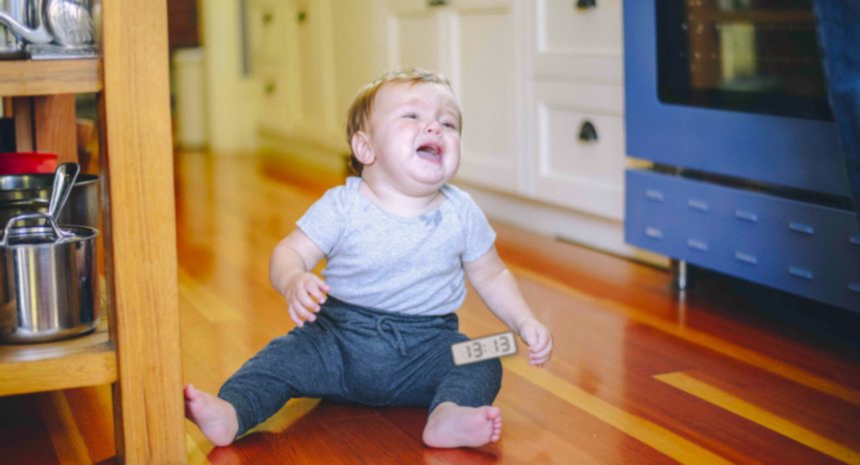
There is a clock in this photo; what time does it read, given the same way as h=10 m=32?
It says h=13 m=13
